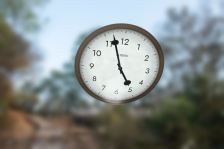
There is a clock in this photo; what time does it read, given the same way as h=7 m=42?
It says h=4 m=57
